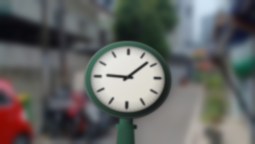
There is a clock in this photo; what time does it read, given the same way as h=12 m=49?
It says h=9 m=8
